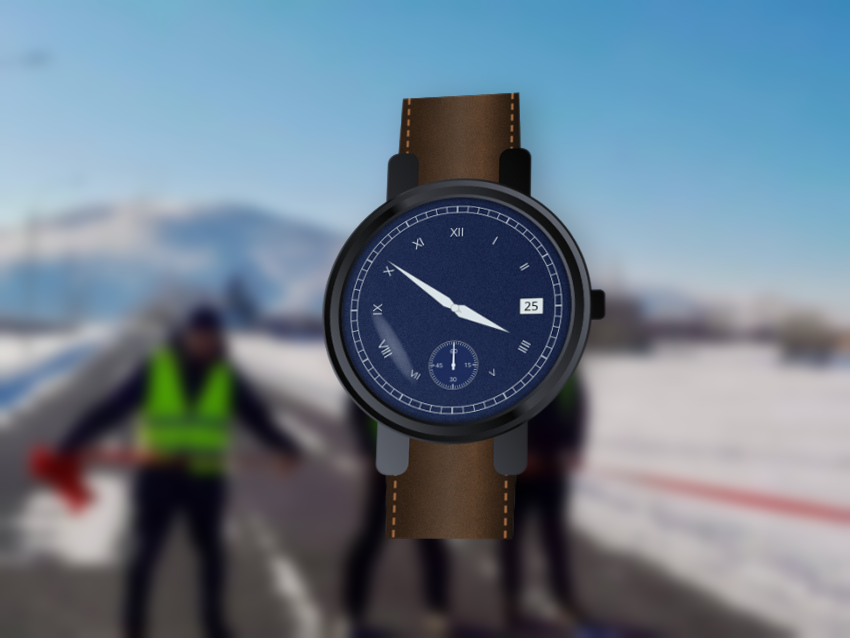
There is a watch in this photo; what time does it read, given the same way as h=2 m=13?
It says h=3 m=51
